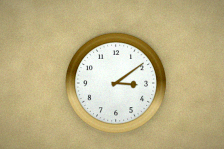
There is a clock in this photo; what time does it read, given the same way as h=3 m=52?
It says h=3 m=9
